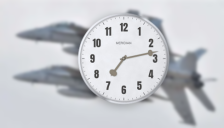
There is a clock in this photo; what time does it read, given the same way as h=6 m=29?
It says h=7 m=13
